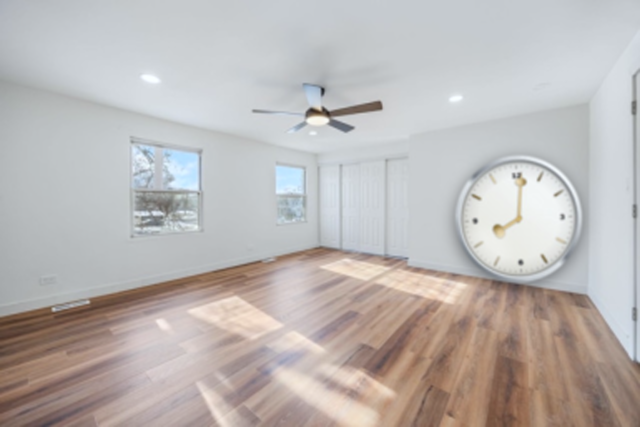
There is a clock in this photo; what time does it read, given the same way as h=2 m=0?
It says h=8 m=1
